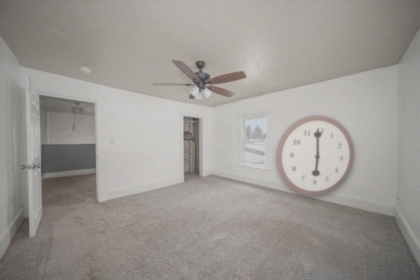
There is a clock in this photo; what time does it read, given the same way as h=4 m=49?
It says h=5 m=59
